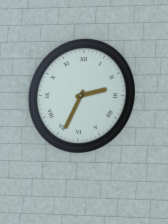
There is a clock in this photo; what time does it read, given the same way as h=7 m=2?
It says h=2 m=34
